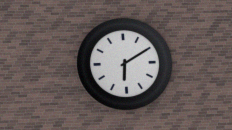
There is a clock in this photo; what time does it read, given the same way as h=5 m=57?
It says h=6 m=10
